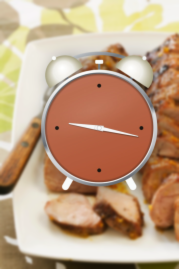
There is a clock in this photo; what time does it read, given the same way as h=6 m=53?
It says h=9 m=17
